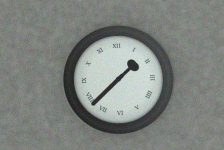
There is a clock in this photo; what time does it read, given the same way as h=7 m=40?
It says h=1 m=38
